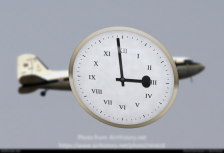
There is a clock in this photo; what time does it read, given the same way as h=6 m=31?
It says h=2 m=59
